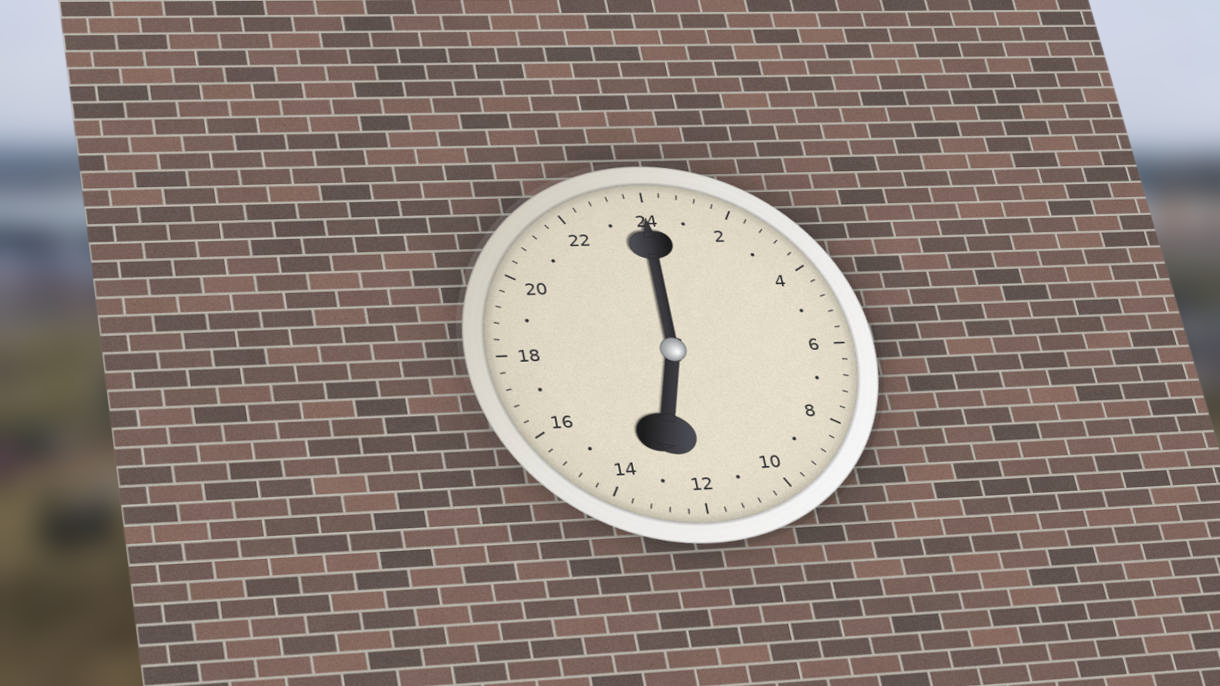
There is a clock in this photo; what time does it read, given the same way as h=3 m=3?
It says h=13 m=0
